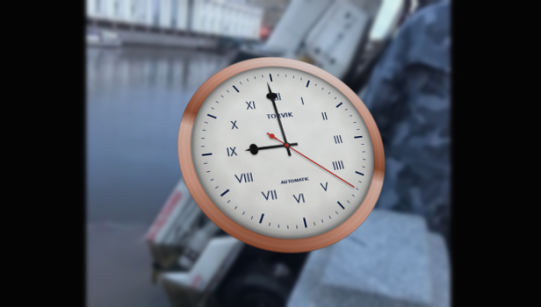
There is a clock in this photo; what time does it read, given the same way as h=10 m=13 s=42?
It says h=8 m=59 s=22
